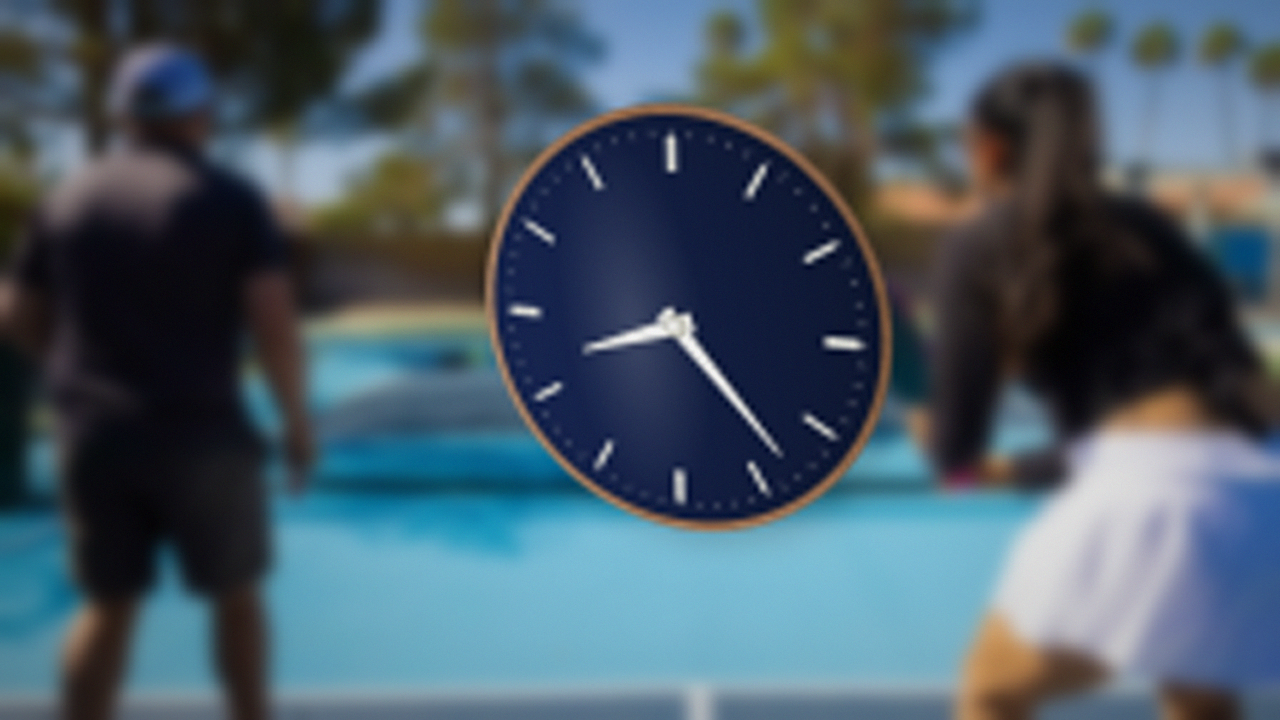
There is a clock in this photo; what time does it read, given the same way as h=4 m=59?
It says h=8 m=23
